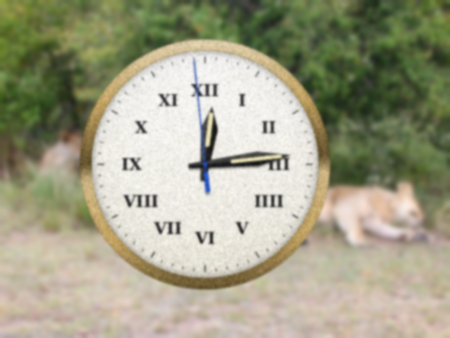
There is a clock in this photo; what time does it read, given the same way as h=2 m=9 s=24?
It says h=12 m=13 s=59
